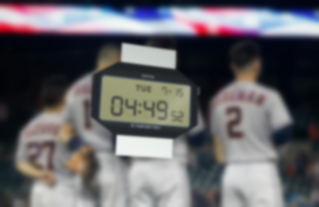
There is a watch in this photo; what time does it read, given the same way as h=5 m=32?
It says h=4 m=49
